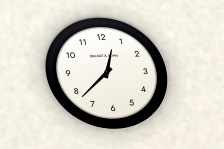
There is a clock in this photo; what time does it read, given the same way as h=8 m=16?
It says h=12 m=38
